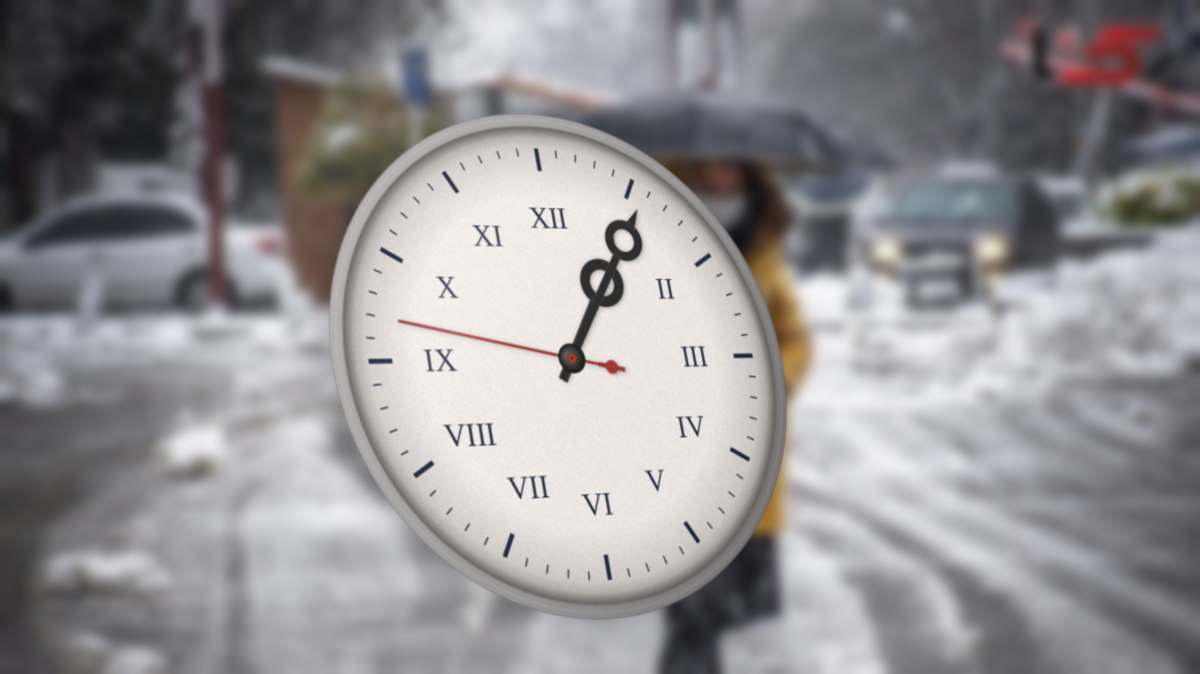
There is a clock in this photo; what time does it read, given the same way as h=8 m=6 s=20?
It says h=1 m=5 s=47
